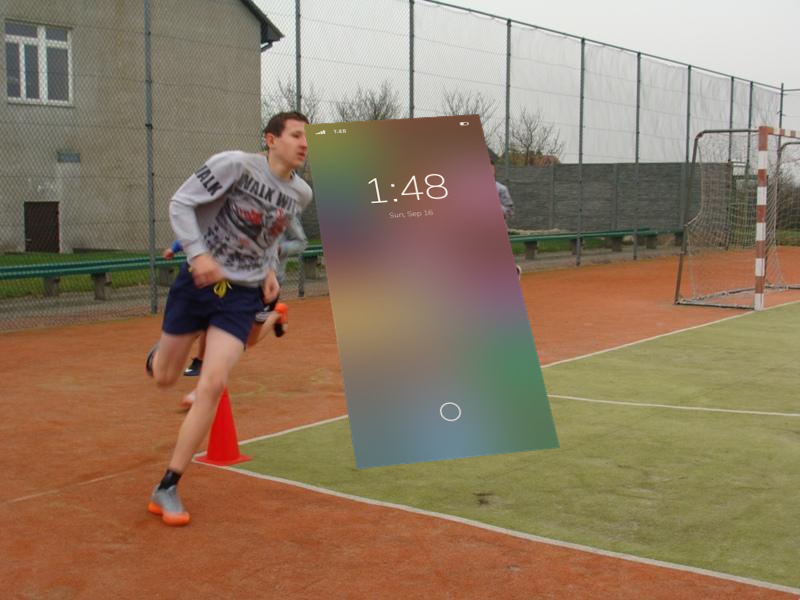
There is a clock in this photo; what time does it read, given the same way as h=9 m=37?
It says h=1 m=48
